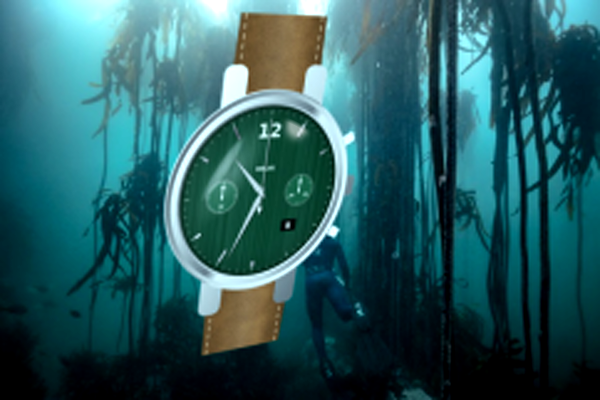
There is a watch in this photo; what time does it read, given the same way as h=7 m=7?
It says h=10 m=34
